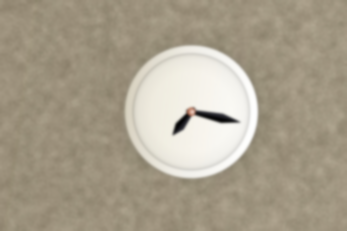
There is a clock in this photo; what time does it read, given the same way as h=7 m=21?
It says h=7 m=17
